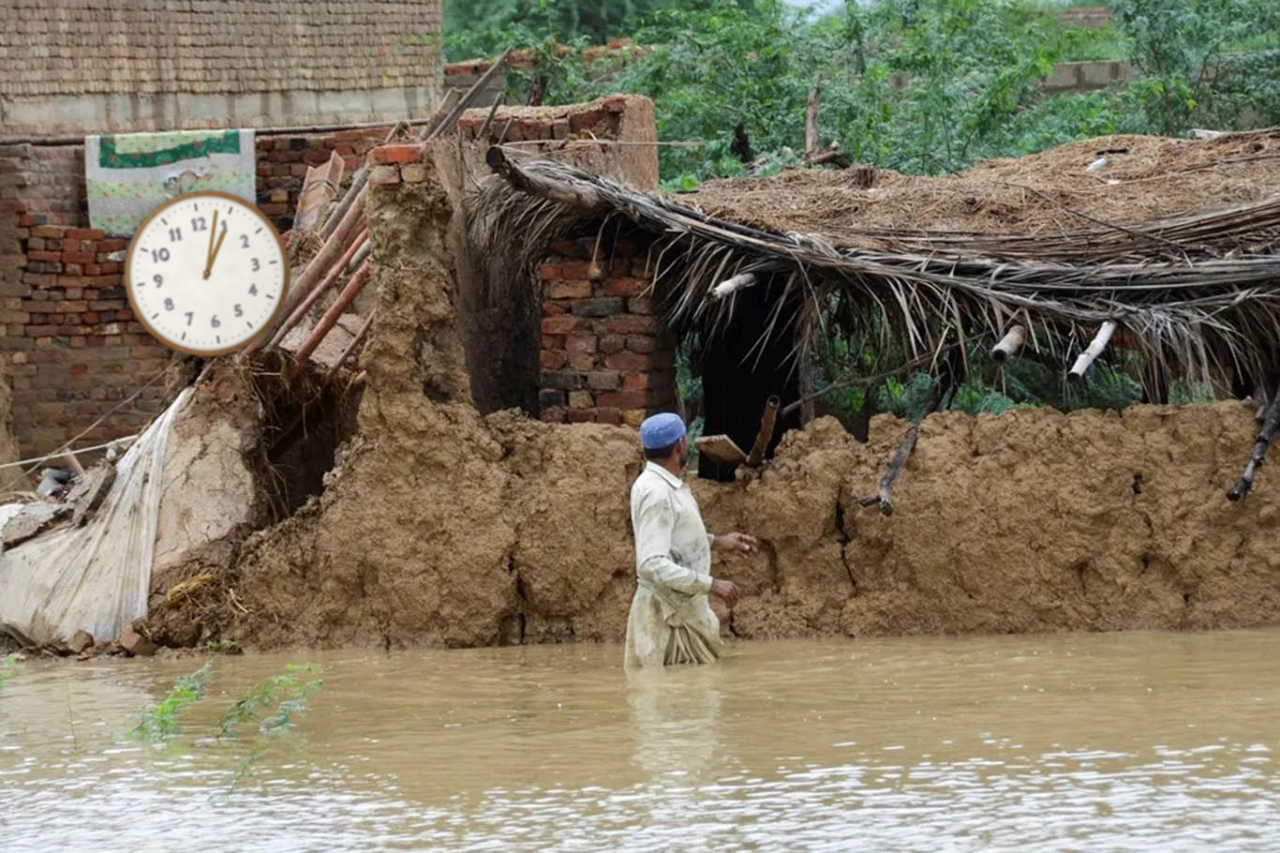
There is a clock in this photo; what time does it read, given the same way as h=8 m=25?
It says h=1 m=3
